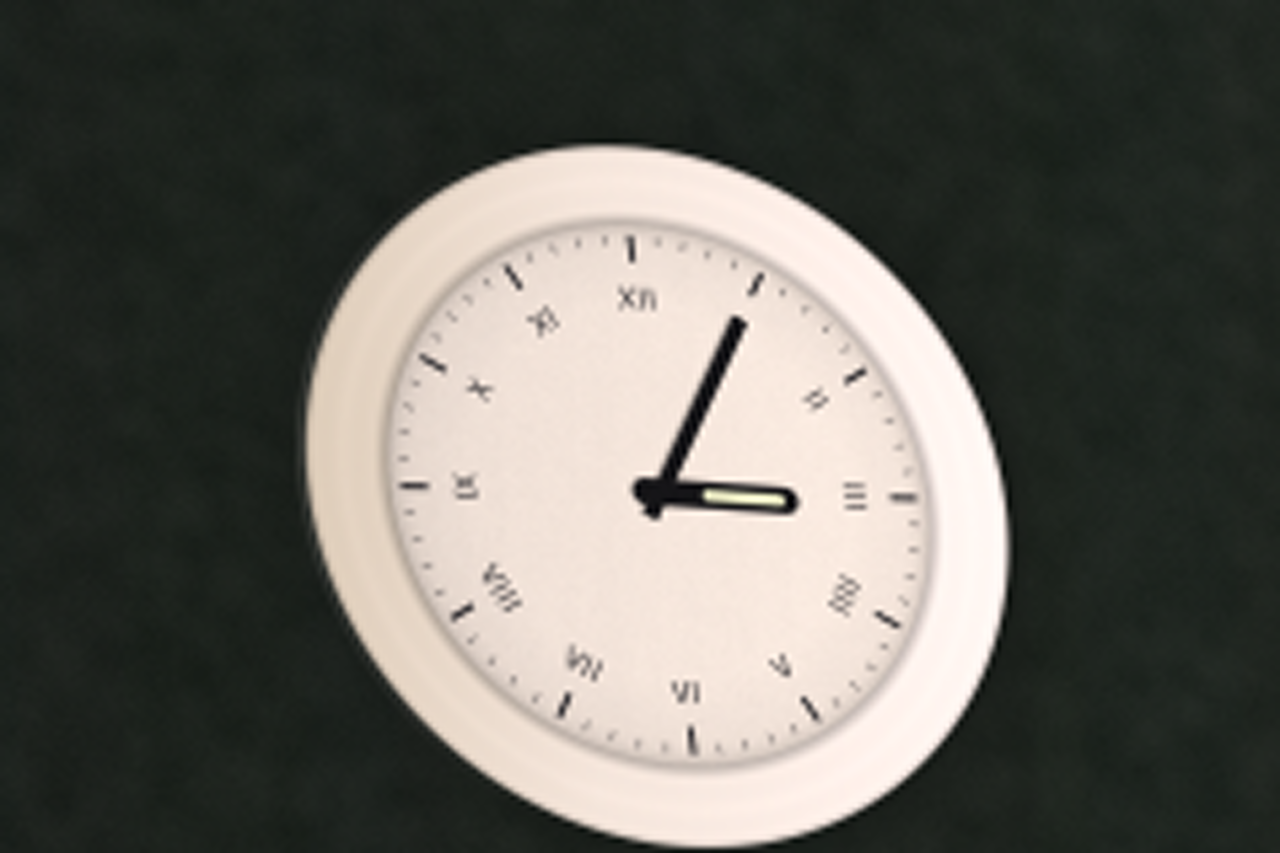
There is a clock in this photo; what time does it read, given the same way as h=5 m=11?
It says h=3 m=5
